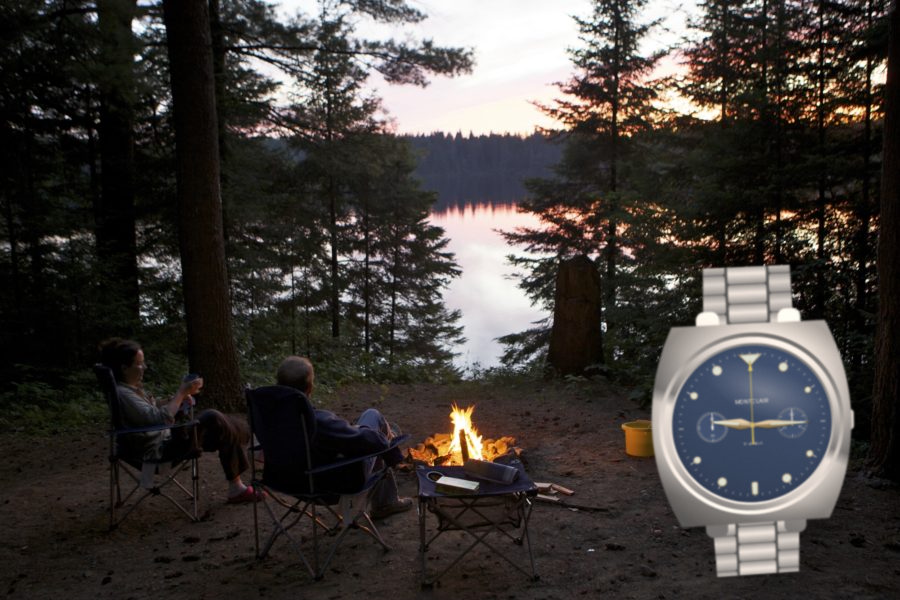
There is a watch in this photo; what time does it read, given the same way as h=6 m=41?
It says h=9 m=15
